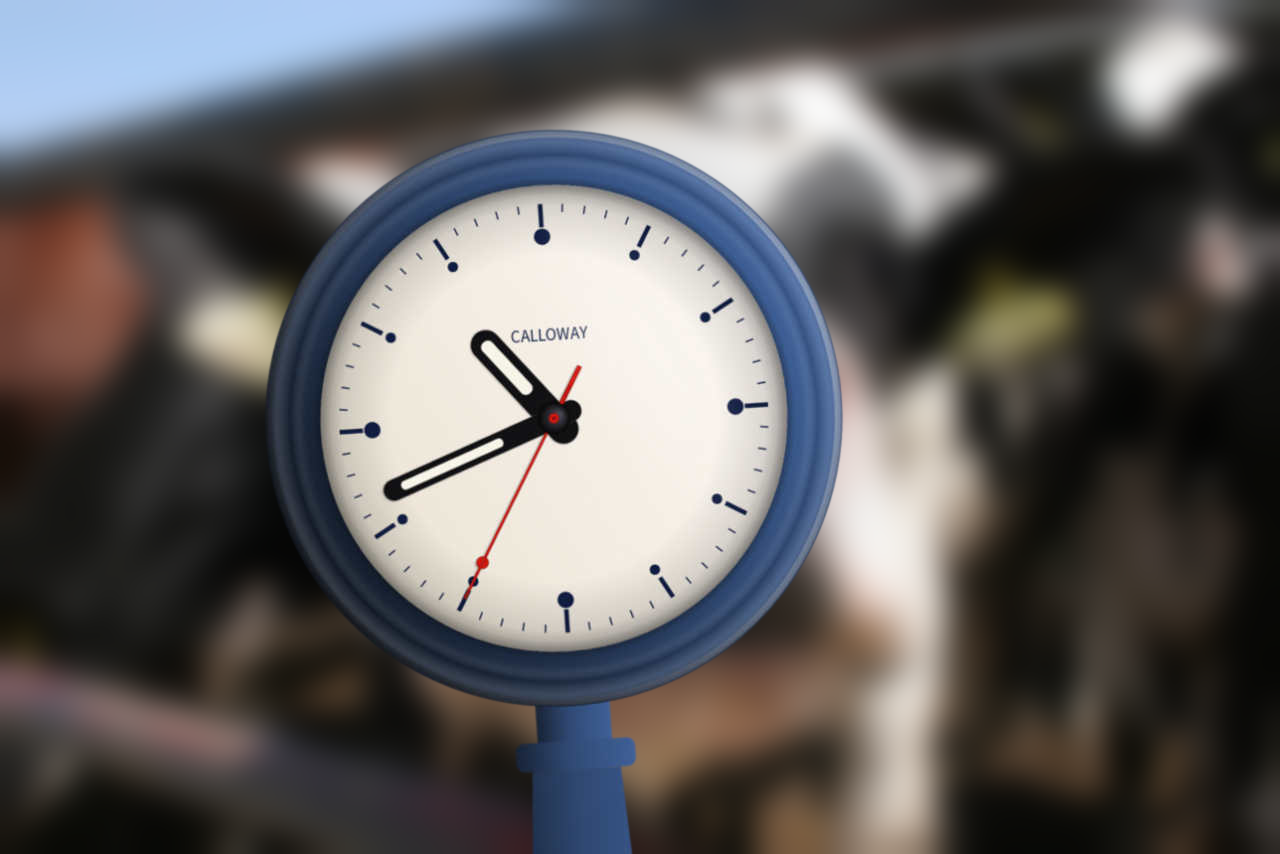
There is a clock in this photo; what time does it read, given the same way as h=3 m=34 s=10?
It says h=10 m=41 s=35
